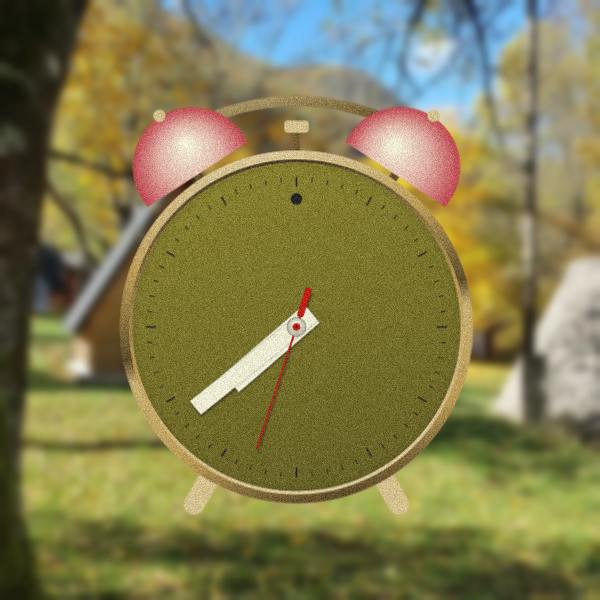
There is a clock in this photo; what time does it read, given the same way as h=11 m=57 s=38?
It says h=7 m=38 s=33
